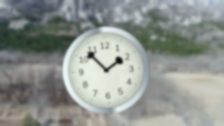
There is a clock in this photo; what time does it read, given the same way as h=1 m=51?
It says h=1 m=53
